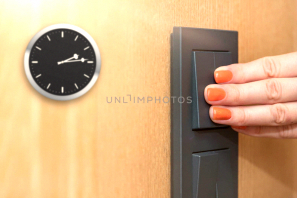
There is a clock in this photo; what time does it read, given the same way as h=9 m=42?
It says h=2 m=14
